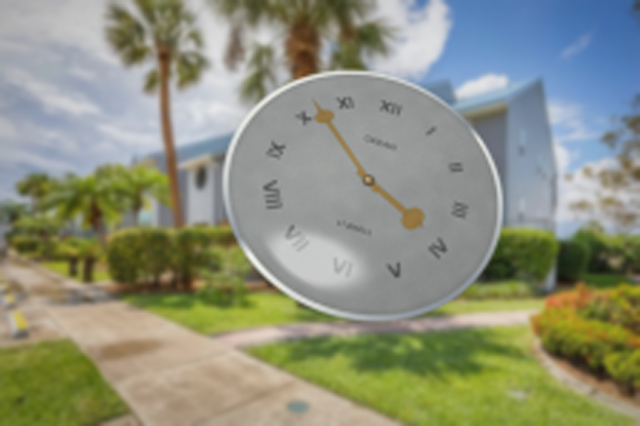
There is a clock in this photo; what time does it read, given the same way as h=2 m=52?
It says h=3 m=52
